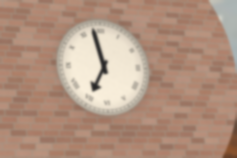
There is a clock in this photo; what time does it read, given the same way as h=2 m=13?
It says h=6 m=58
